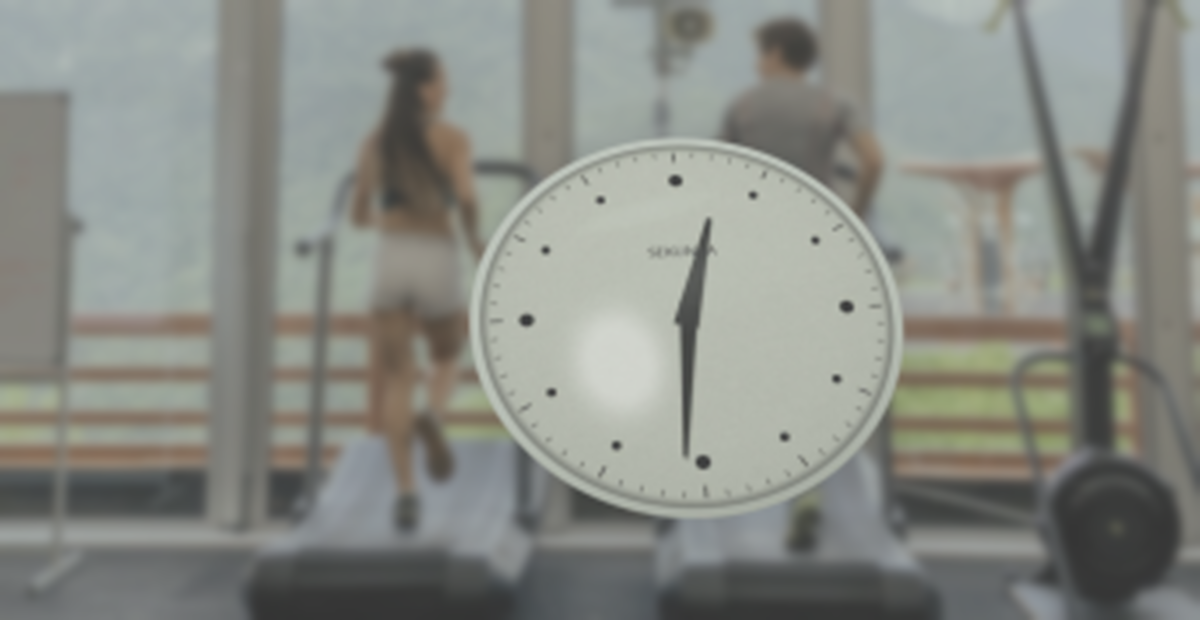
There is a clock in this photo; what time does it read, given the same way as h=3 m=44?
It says h=12 m=31
